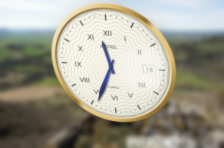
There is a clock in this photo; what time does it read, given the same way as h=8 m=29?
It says h=11 m=34
